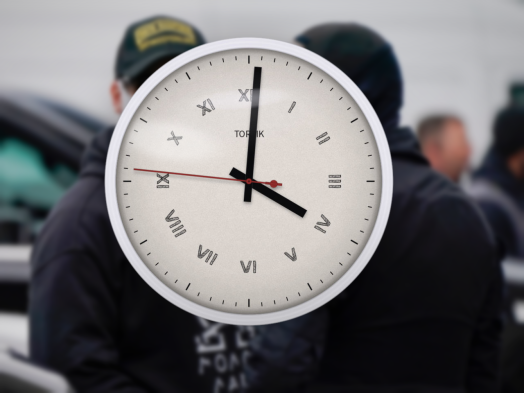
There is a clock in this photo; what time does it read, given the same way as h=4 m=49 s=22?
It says h=4 m=0 s=46
